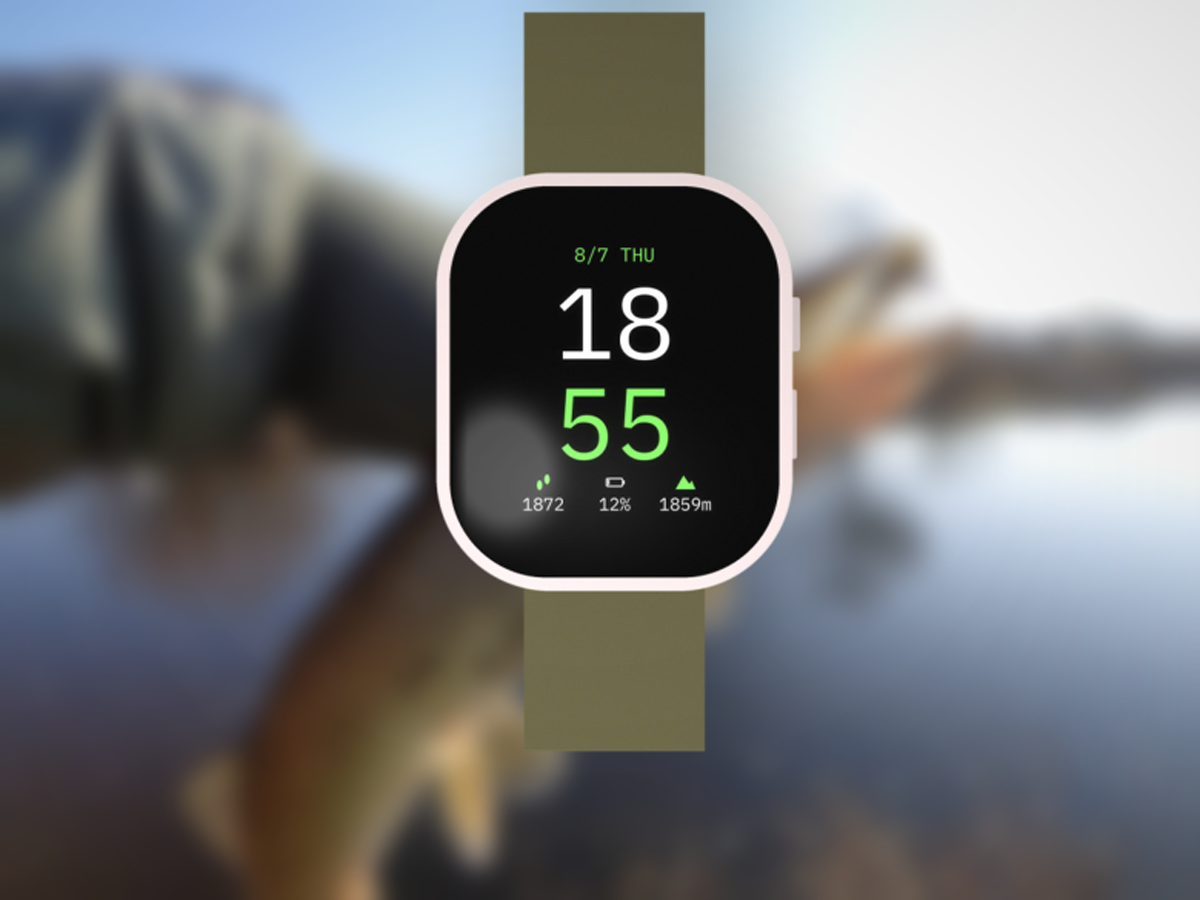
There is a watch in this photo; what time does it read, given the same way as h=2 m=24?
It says h=18 m=55
